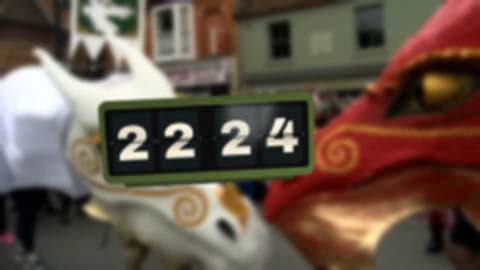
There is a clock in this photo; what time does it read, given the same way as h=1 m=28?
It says h=22 m=24
